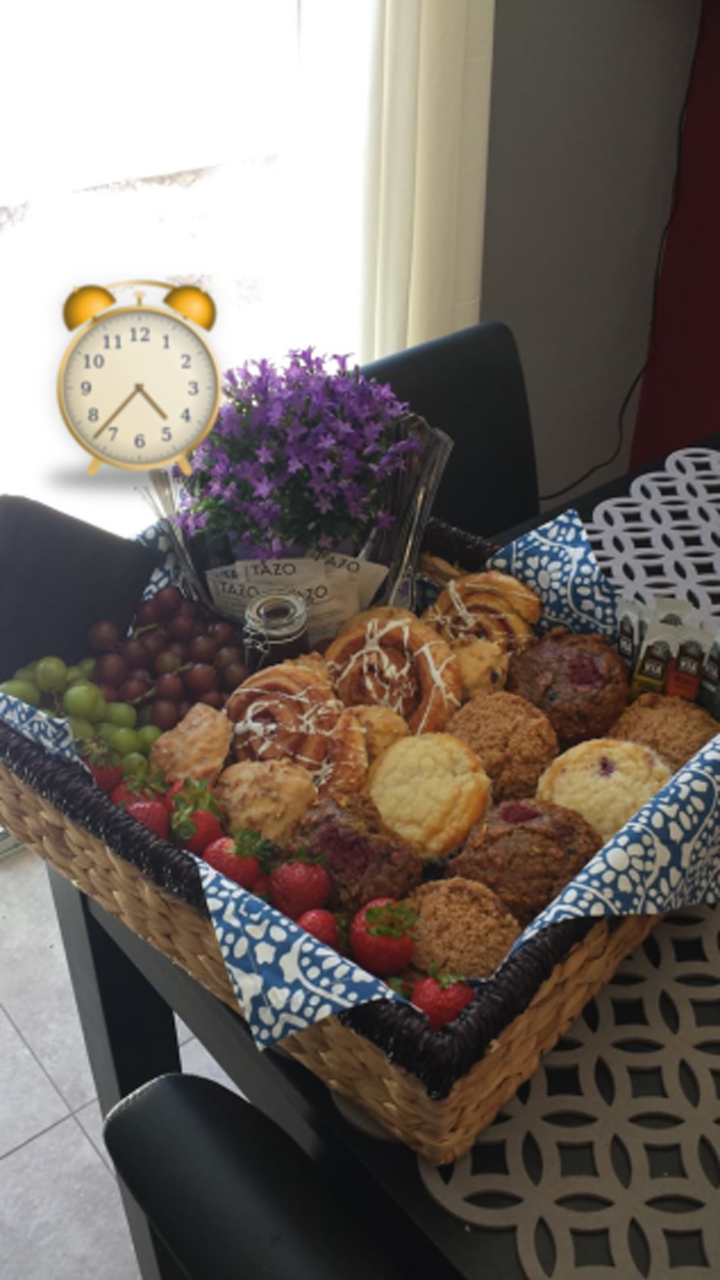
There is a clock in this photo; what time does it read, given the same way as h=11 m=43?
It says h=4 m=37
